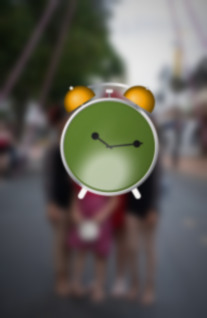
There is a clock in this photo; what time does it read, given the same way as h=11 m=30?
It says h=10 m=14
